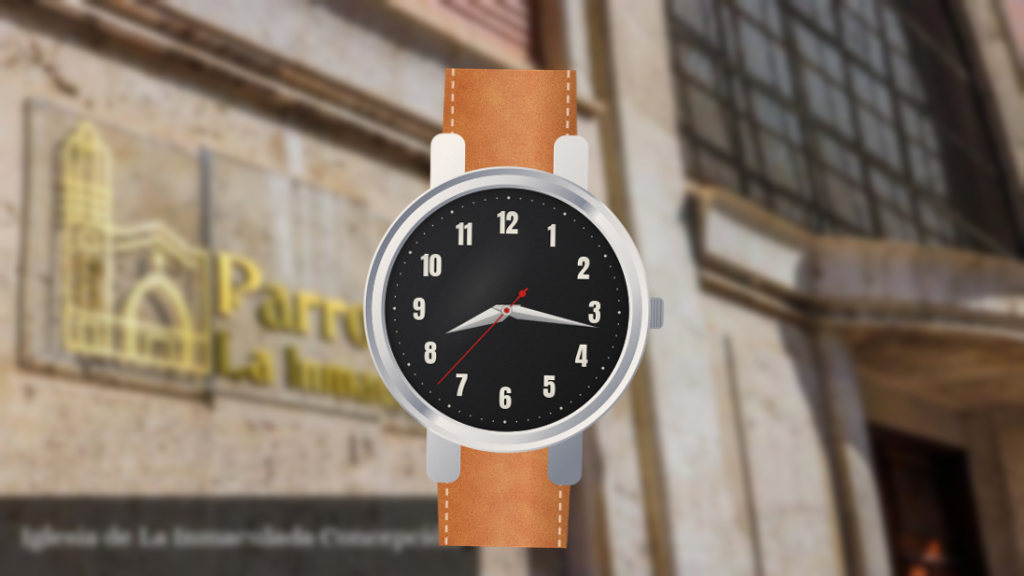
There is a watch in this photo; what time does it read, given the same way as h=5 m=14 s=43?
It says h=8 m=16 s=37
